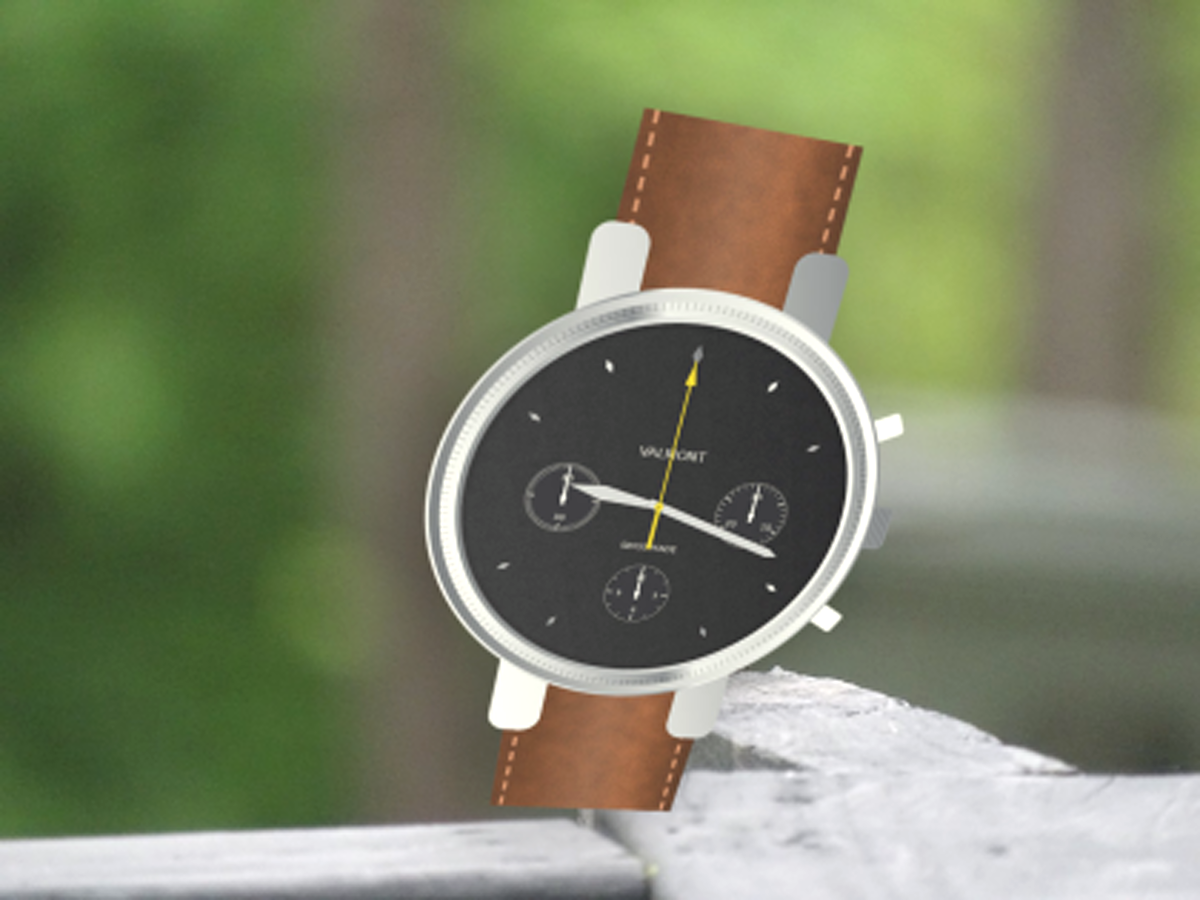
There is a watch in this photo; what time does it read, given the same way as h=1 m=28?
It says h=9 m=18
